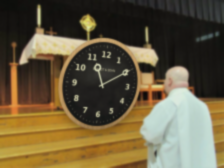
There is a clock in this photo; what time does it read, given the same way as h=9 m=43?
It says h=11 m=10
